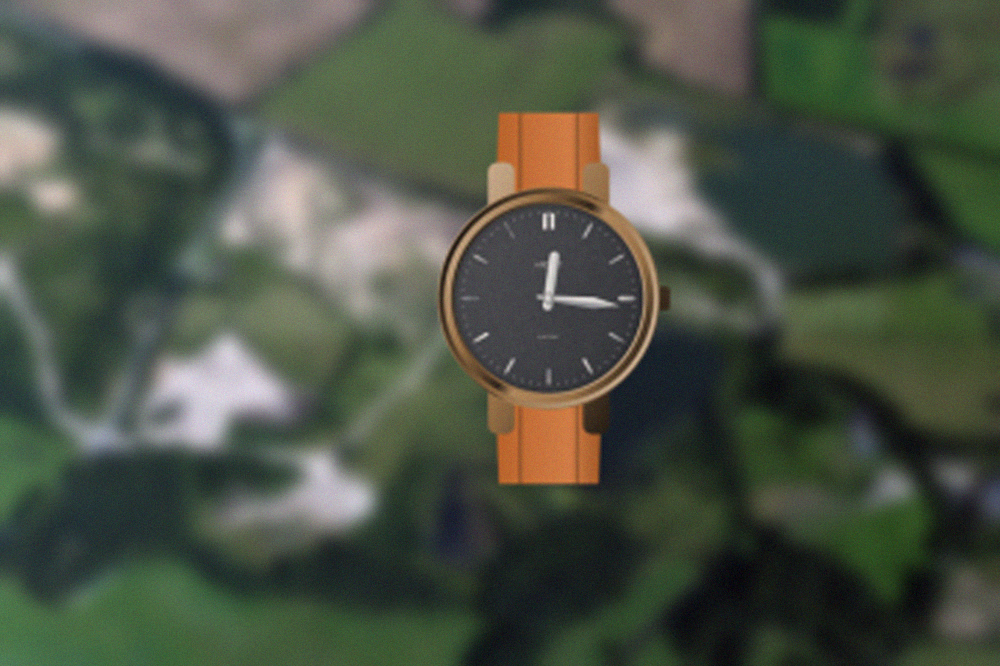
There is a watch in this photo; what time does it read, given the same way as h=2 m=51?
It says h=12 m=16
